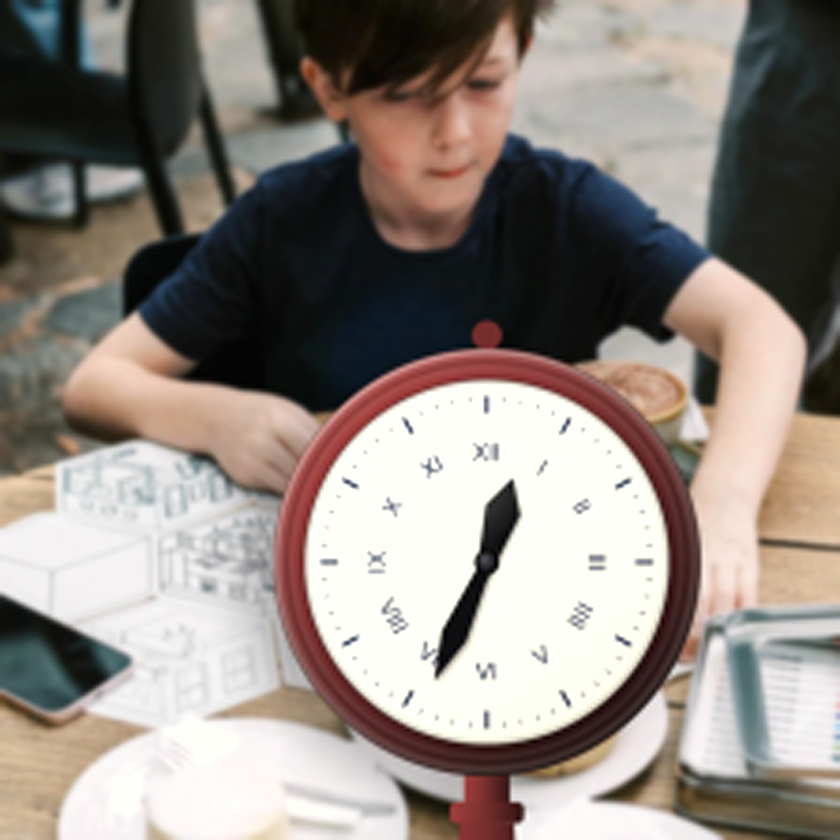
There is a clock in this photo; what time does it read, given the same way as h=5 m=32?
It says h=12 m=34
